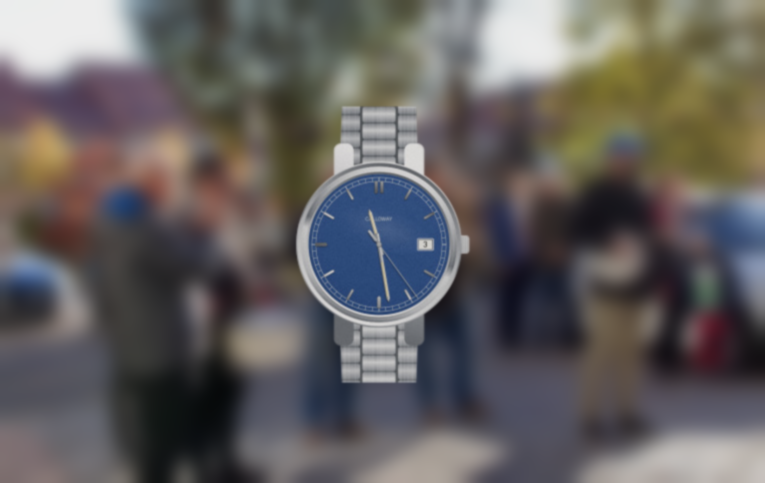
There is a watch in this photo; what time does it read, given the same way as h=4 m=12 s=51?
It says h=11 m=28 s=24
